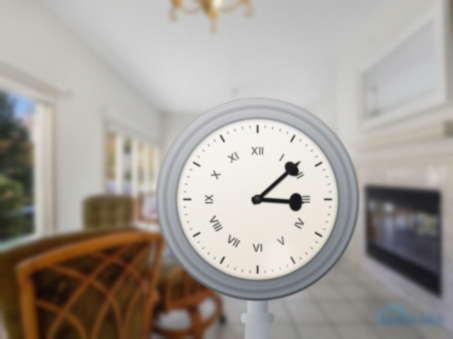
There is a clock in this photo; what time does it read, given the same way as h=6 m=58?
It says h=3 m=8
